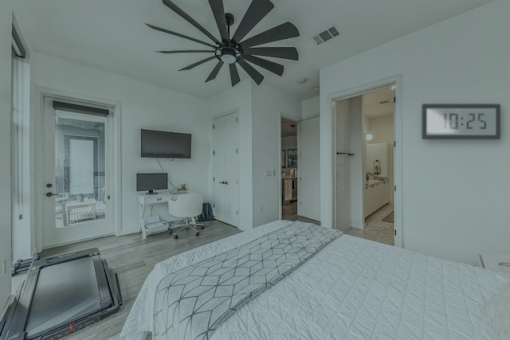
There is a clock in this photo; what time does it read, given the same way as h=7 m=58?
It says h=10 m=25
